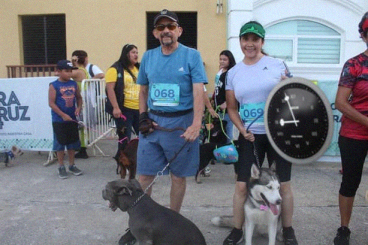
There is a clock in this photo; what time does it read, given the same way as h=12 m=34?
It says h=8 m=57
